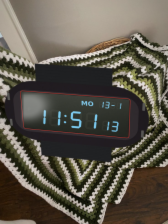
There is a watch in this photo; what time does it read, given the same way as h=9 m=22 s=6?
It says h=11 m=51 s=13
